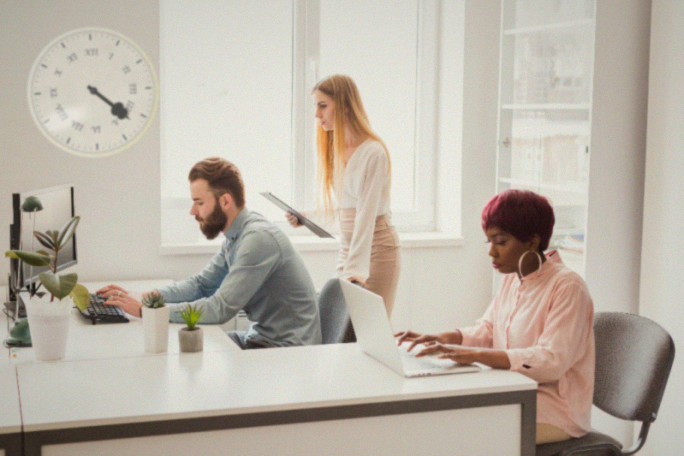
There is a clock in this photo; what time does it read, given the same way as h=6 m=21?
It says h=4 m=22
